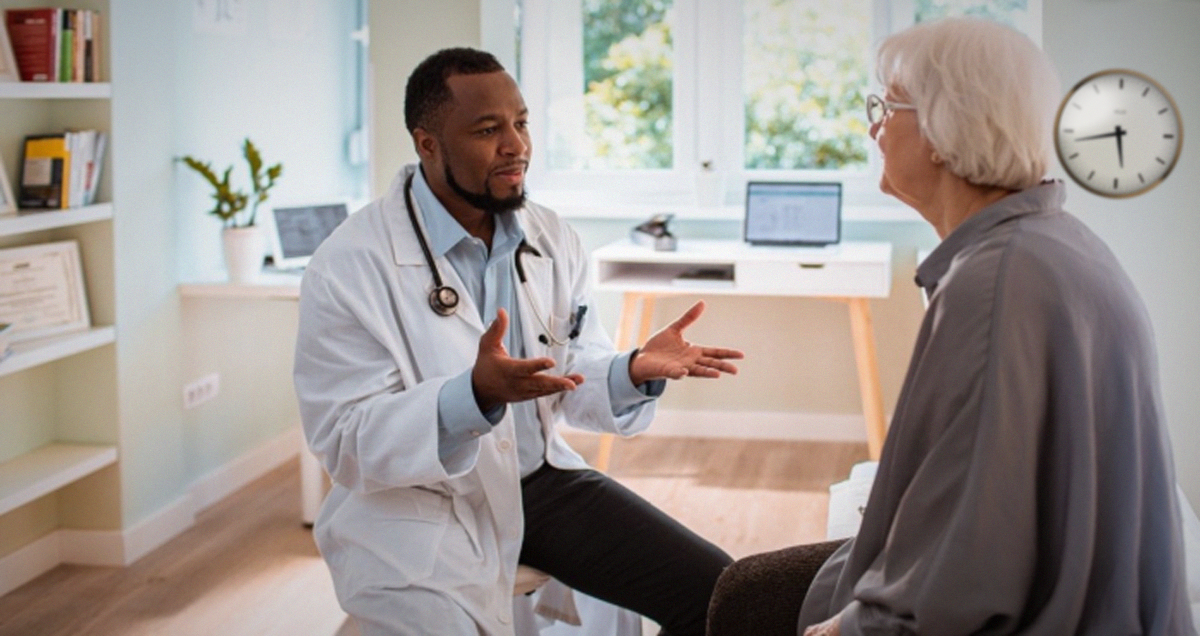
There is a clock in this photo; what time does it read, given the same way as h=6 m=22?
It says h=5 m=43
